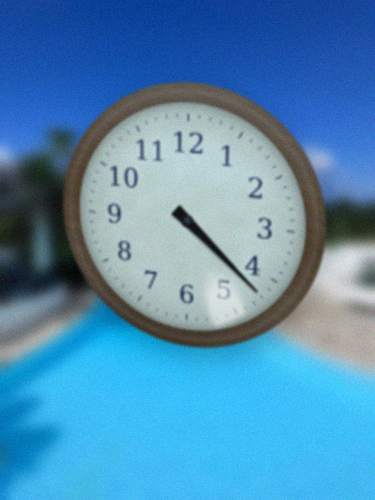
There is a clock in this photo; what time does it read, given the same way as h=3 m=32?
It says h=4 m=22
